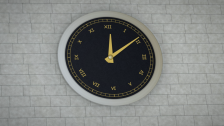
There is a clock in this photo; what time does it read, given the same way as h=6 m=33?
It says h=12 m=9
